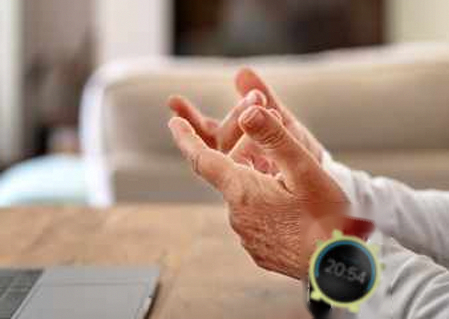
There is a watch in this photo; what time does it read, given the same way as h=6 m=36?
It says h=20 m=54
